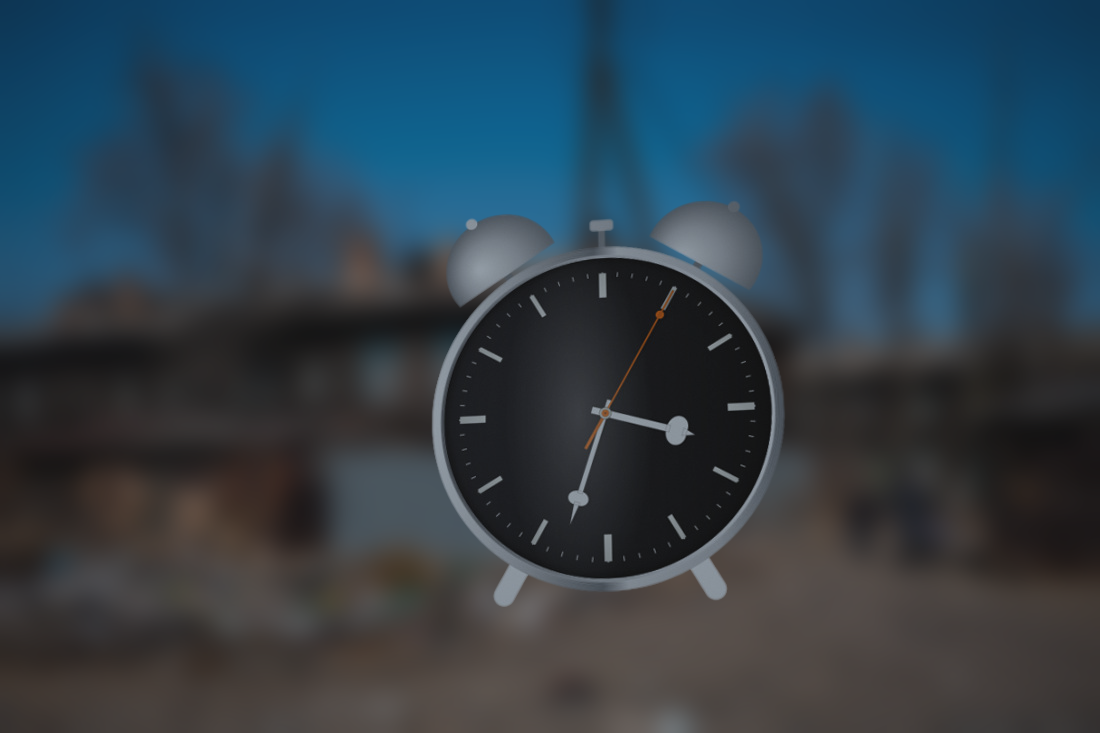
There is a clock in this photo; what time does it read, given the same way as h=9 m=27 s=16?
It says h=3 m=33 s=5
